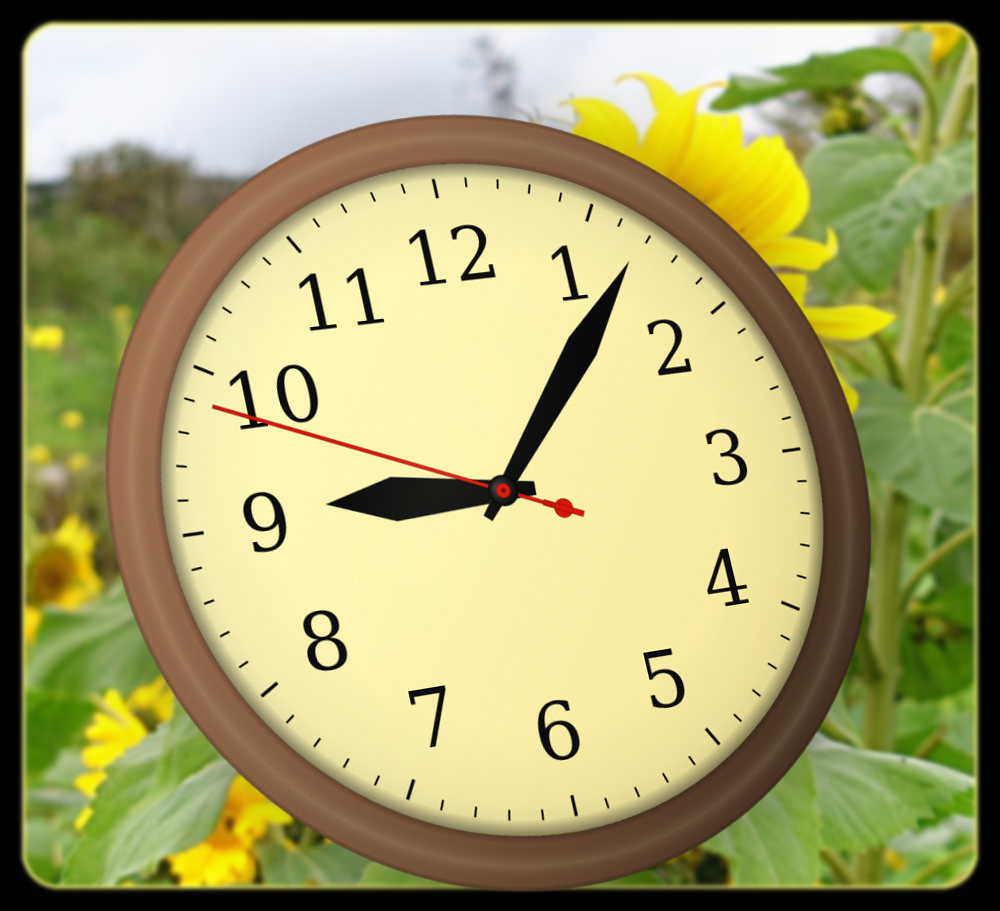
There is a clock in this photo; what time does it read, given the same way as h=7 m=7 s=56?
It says h=9 m=6 s=49
